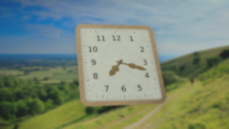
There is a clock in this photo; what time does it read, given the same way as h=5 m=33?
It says h=7 m=18
